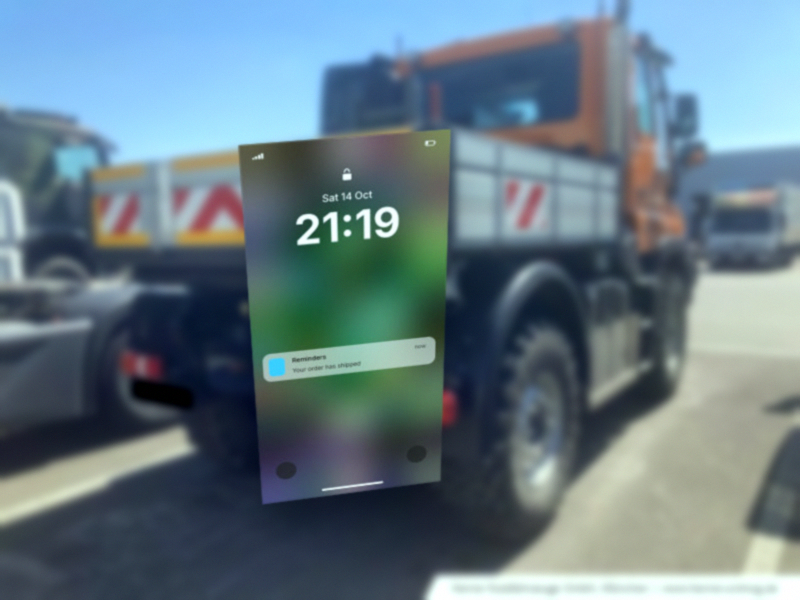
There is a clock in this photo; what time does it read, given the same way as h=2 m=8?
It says h=21 m=19
